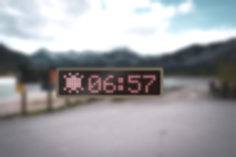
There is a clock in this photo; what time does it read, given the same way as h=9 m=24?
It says h=6 m=57
